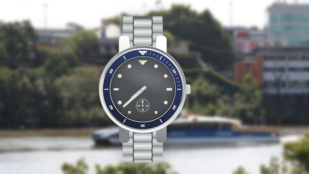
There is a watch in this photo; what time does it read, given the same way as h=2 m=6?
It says h=7 m=38
